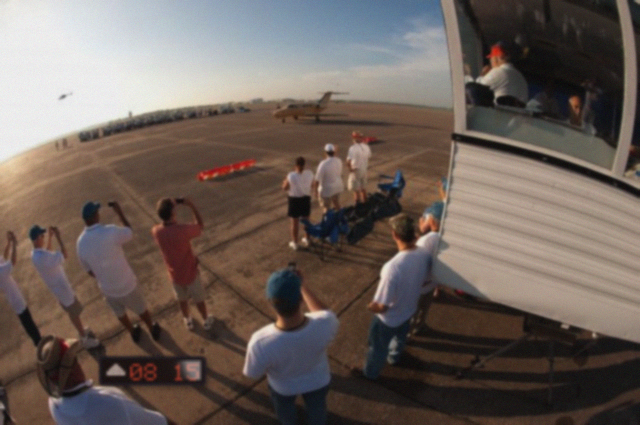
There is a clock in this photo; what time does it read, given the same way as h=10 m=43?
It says h=8 m=15
